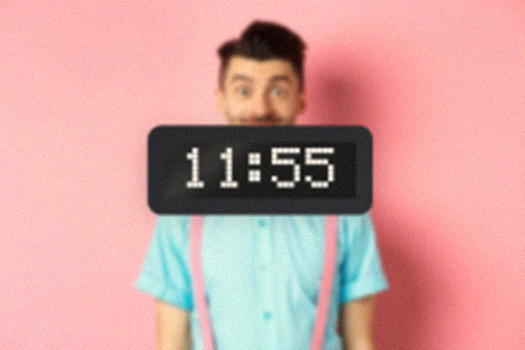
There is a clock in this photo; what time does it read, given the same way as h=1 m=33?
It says h=11 m=55
